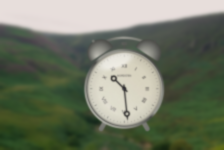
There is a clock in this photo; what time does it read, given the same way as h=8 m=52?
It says h=10 m=29
